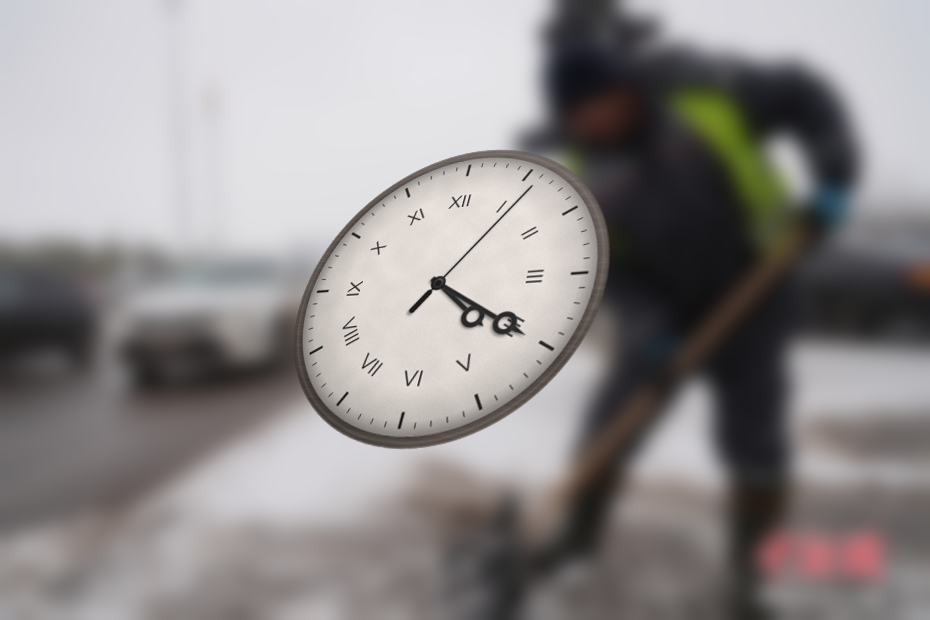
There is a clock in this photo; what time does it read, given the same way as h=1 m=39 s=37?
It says h=4 m=20 s=6
